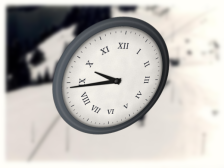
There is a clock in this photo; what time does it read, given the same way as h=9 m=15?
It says h=9 m=44
